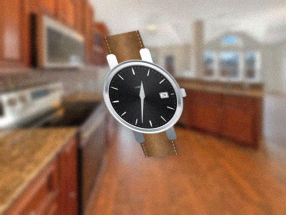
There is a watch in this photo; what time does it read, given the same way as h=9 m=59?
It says h=12 m=33
